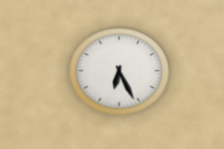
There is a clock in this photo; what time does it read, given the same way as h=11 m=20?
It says h=6 m=26
